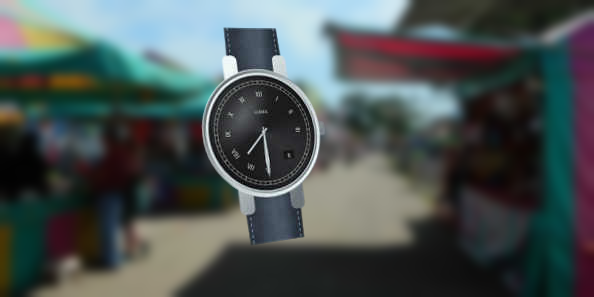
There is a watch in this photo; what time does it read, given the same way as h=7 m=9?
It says h=7 m=30
